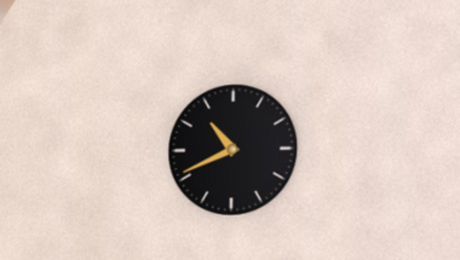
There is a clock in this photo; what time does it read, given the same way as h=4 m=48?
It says h=10 m=41
